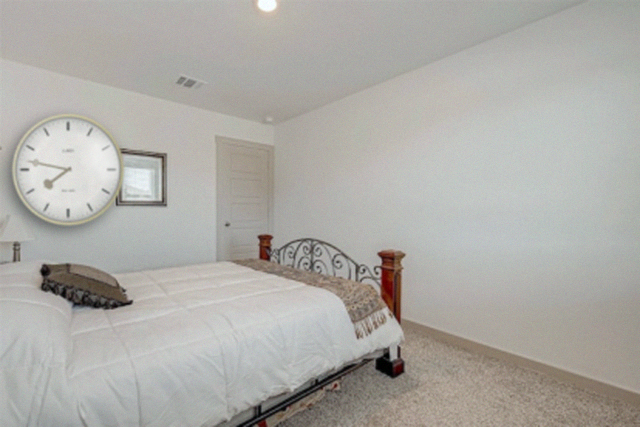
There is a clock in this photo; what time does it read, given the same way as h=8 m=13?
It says h=7 m=47
